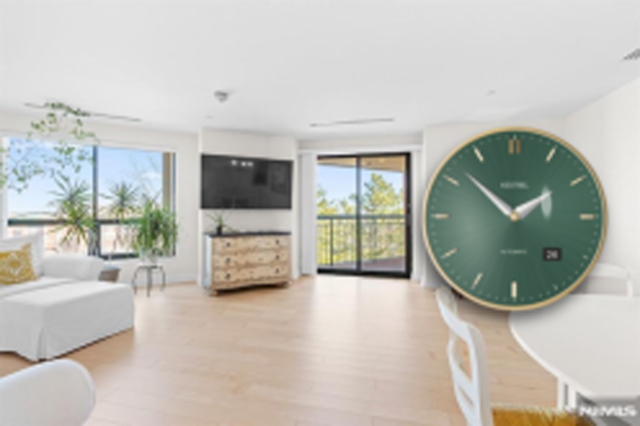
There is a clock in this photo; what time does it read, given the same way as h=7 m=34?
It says h=1 m=52
